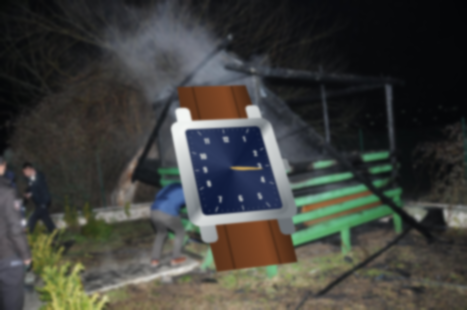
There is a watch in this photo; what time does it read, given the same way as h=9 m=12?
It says h=3 m=16
